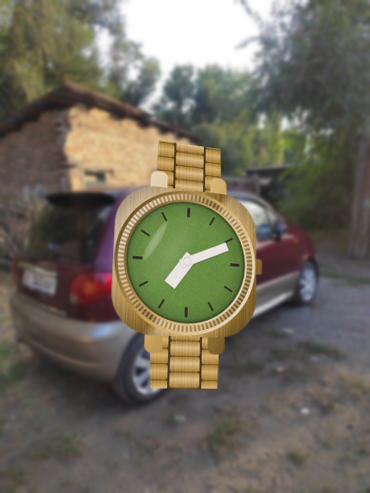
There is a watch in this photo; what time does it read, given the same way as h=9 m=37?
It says h=7 m=11
